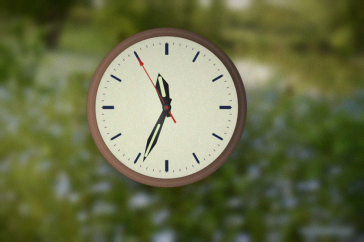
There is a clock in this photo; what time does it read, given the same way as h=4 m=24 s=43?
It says h=11 m=33 s=55
